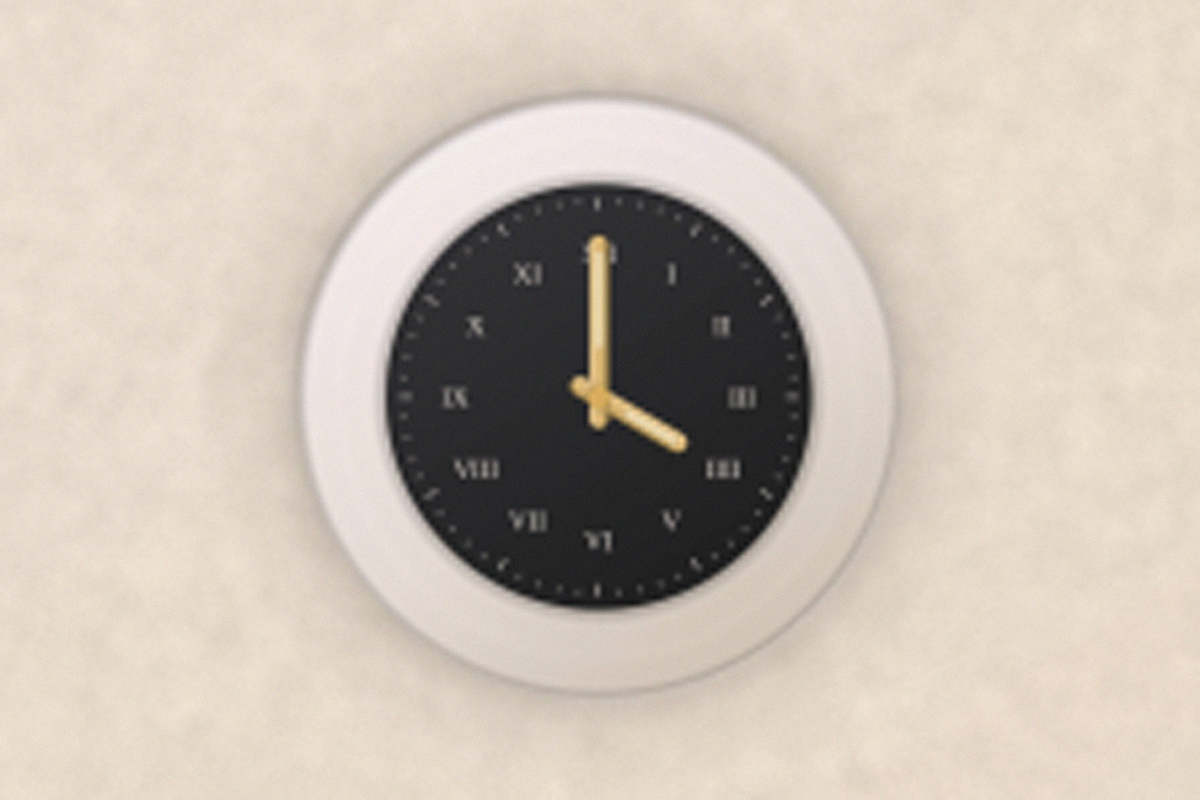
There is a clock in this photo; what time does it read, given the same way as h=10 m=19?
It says h=4 m=0
